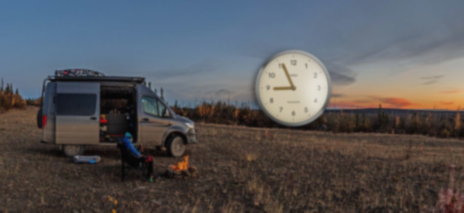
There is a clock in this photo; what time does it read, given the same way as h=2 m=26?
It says h=8 m=56
